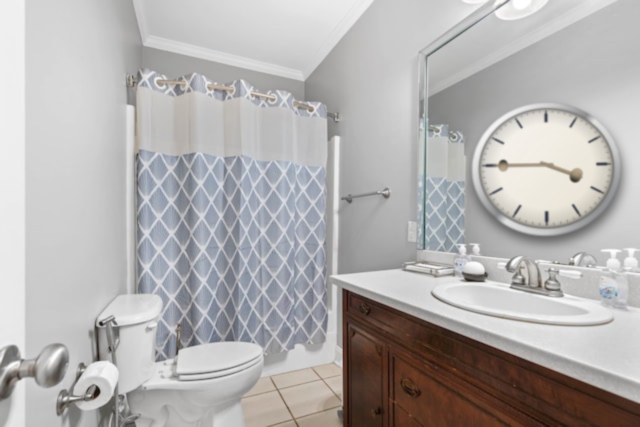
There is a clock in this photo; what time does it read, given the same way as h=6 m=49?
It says h=3 m=45
